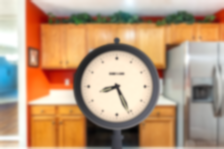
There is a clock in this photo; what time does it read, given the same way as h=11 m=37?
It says h=8 m=26
